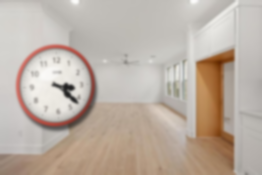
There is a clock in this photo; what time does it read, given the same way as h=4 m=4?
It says h=3 m=22
